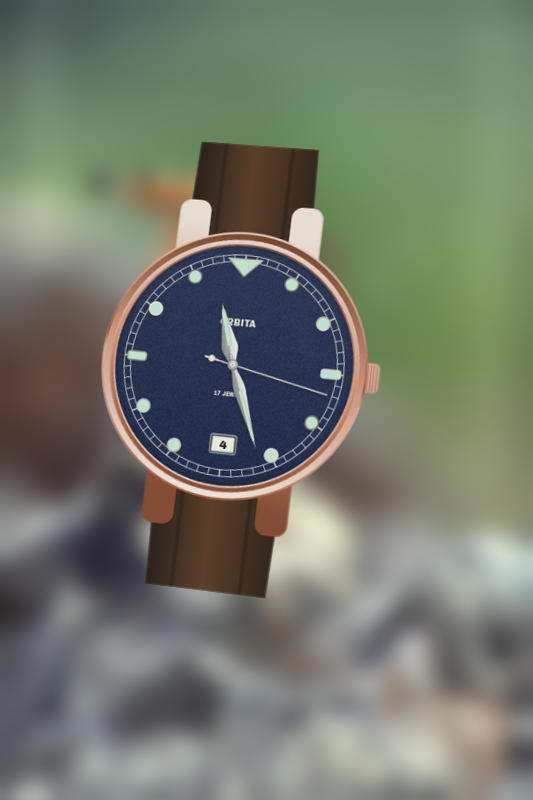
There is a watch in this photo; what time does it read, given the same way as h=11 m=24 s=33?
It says h=11 m=26 s=17
